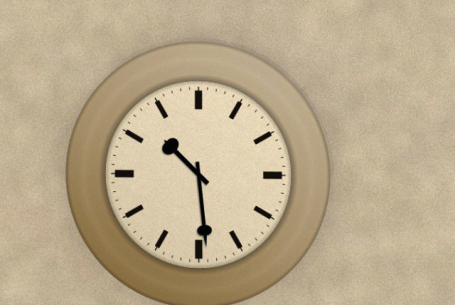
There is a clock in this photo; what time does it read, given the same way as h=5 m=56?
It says h=10 m=29
